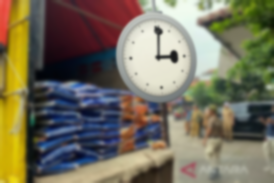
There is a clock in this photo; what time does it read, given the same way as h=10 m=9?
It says h=3 m=1
